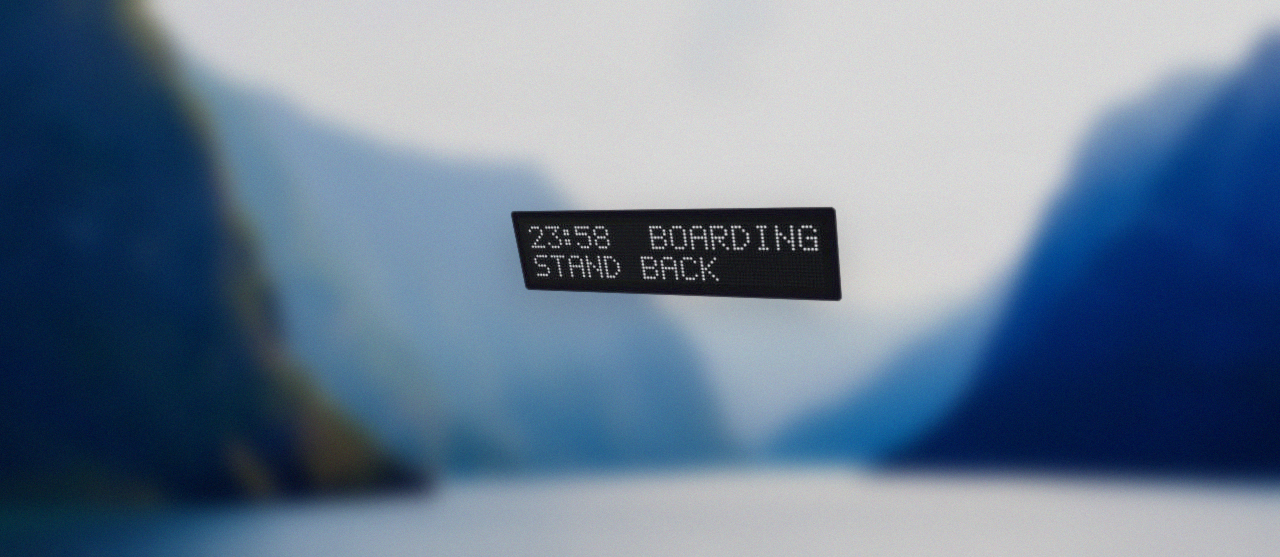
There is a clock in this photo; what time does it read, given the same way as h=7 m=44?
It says h=23 m=58
